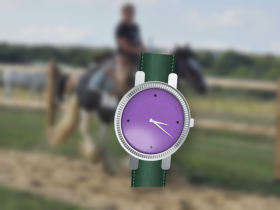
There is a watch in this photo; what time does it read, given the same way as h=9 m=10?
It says h=3 m=21
